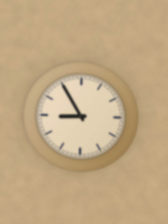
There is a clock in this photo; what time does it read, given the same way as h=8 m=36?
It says h=8 m=55
